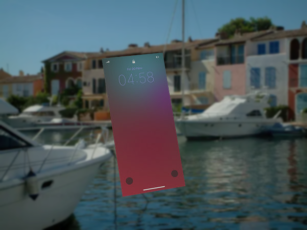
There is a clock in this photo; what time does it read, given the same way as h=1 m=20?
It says h=4 m=58
